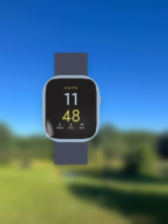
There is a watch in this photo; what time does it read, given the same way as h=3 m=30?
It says h=11 m=48
